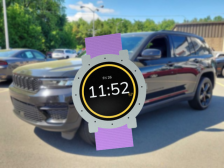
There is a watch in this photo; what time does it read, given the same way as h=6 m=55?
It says h=11 m=52
